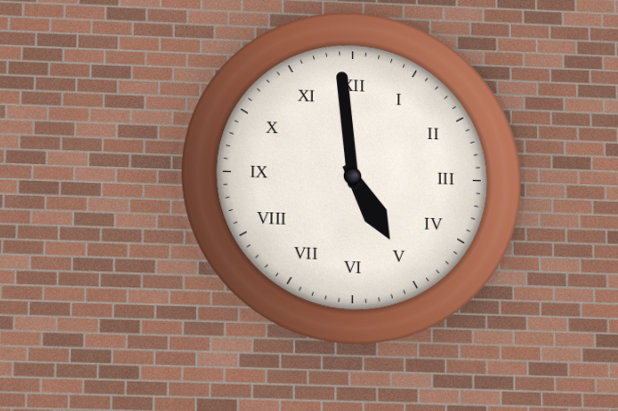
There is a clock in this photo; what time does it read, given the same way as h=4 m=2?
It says h=4 m=59
